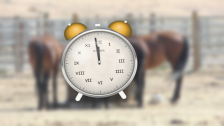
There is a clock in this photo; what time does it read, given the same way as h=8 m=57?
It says h=11 m=59
